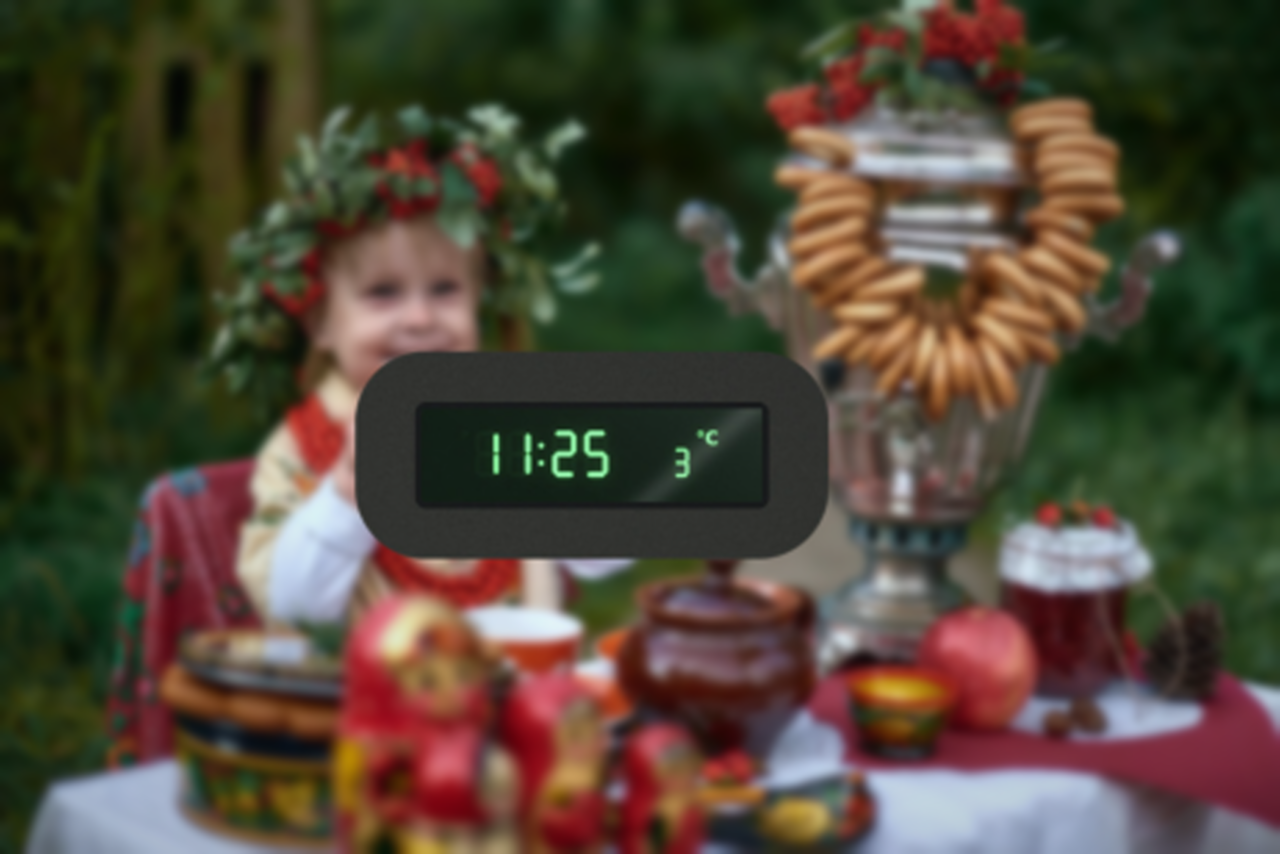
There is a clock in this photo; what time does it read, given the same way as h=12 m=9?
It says h=11 m=25
